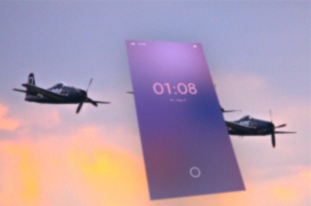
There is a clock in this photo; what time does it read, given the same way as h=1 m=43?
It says h=1 m=8
